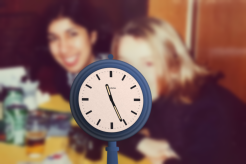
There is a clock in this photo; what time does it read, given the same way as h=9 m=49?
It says h=11 m=26
